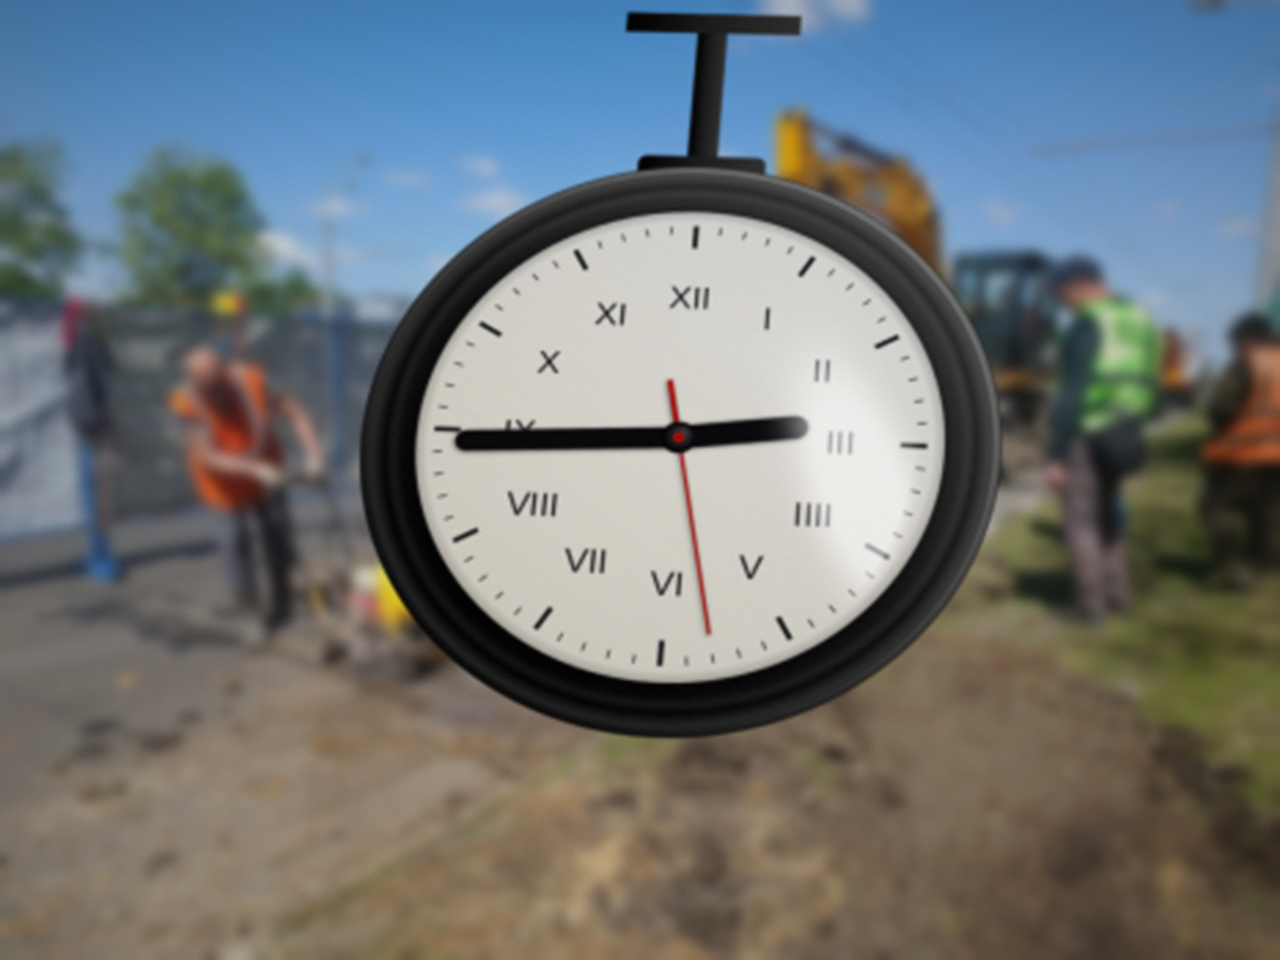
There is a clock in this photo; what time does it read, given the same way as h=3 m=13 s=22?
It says h=2 m=44 s=28
